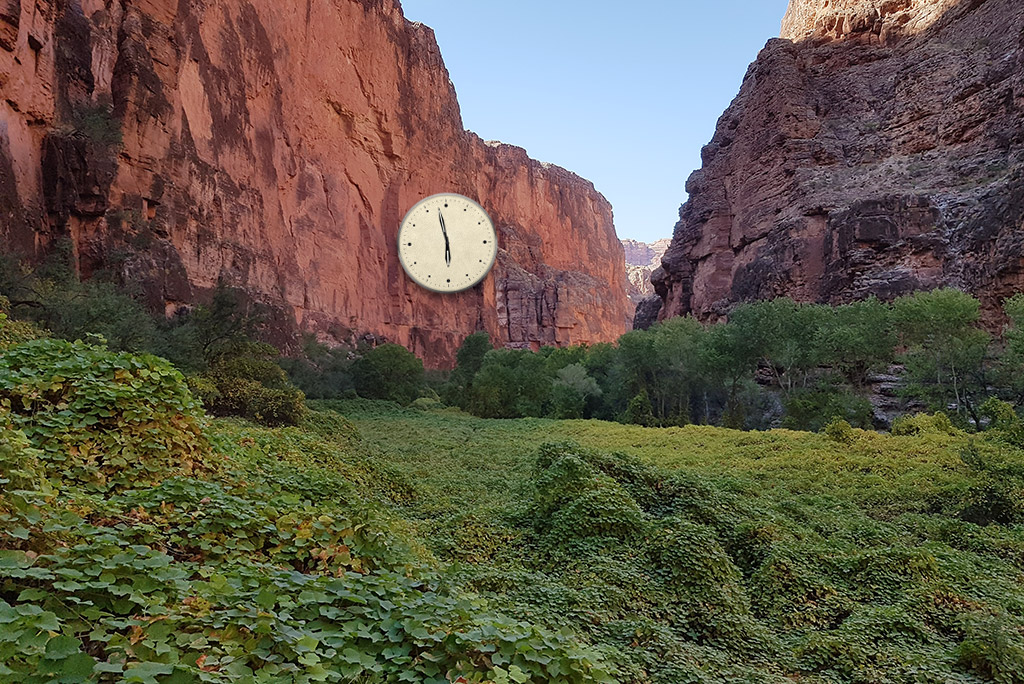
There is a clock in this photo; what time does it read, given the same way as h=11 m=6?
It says h=5 m=58
